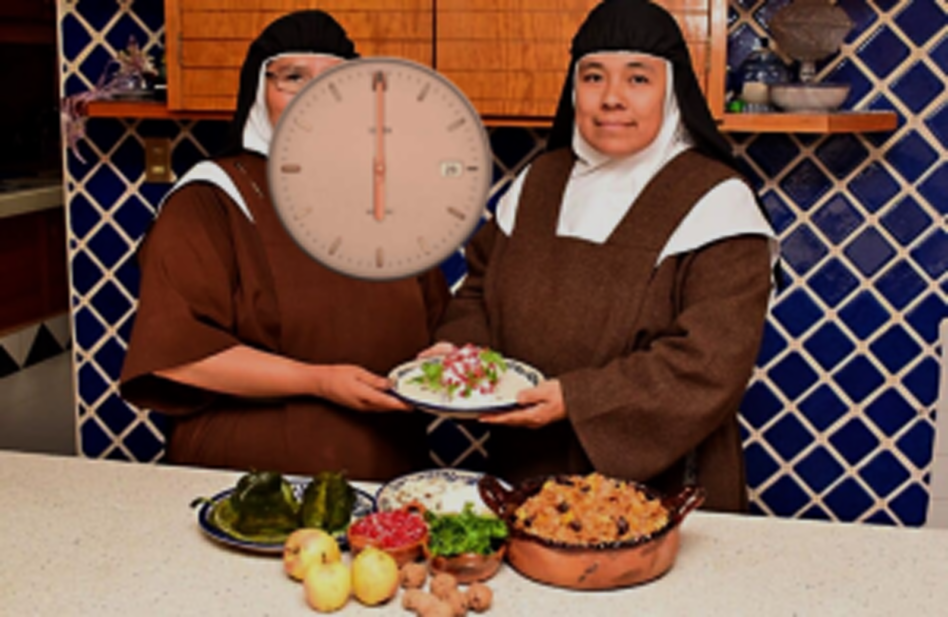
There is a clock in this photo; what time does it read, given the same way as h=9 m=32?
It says h=6 m=0
